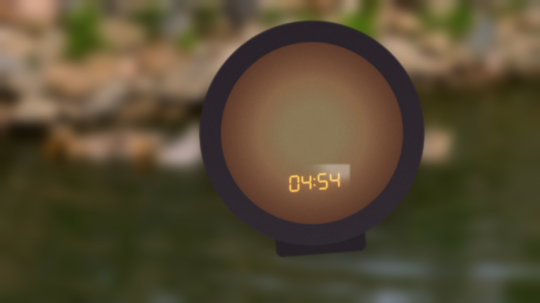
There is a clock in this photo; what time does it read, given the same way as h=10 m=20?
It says h=4 m=54
